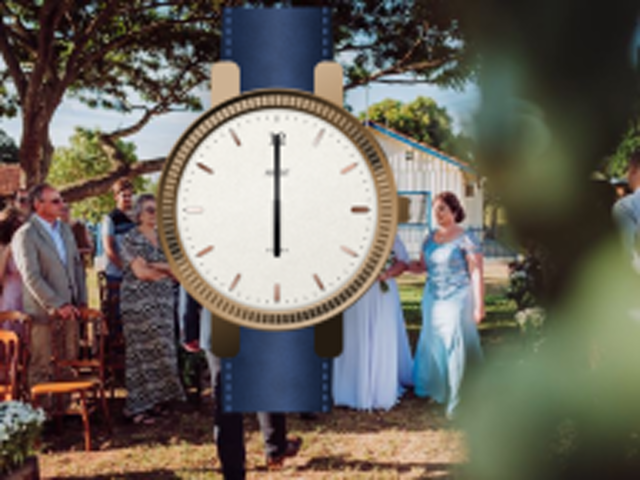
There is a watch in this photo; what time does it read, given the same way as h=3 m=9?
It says h=6 m=0
